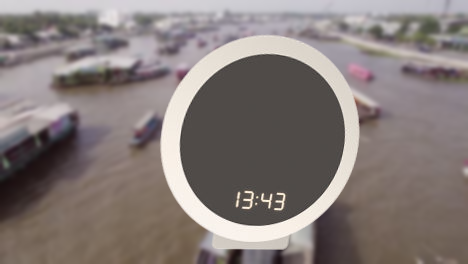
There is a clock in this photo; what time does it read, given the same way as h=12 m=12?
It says h=13 m=43
